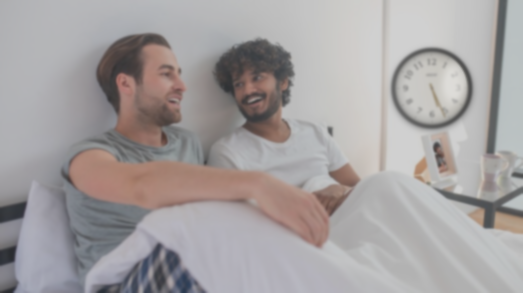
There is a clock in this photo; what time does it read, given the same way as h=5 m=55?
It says h=5 m=26
